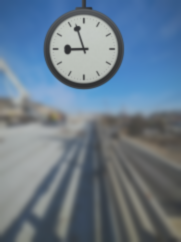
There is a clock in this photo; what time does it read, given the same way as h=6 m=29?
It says h=8 m=57
